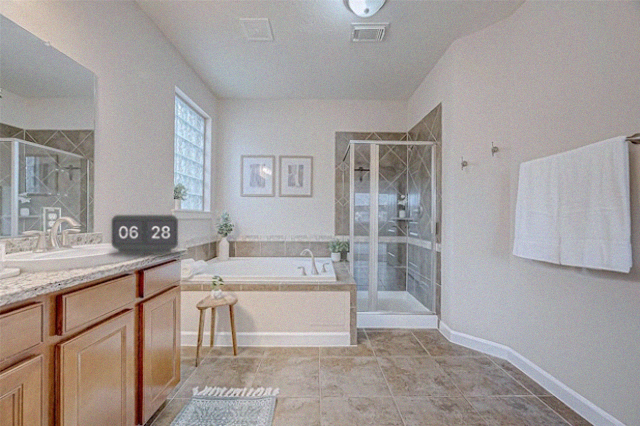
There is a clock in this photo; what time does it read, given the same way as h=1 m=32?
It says h=6 m=28
